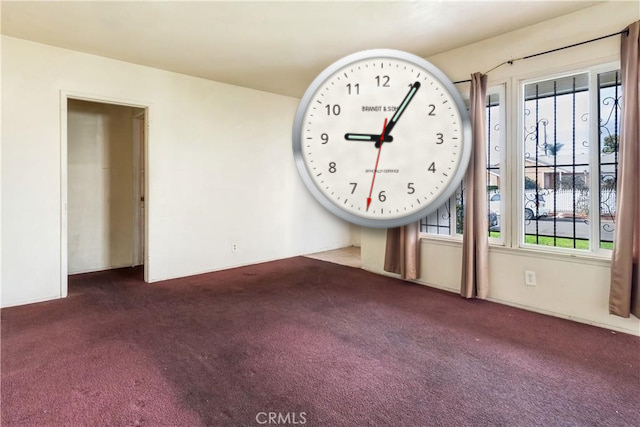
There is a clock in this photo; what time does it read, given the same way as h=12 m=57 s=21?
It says h=9 m=5 s=32
